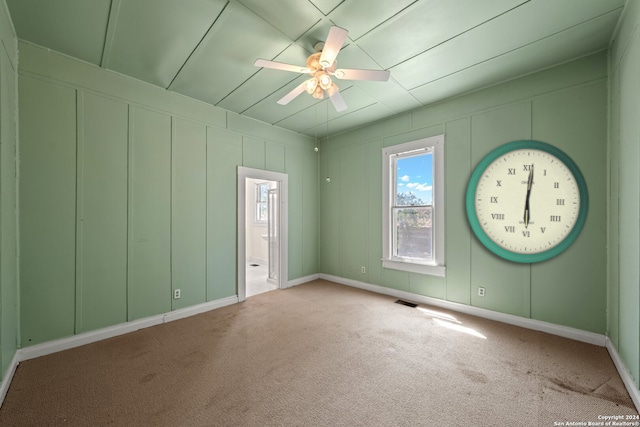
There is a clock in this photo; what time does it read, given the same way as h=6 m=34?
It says h=6 m=1
